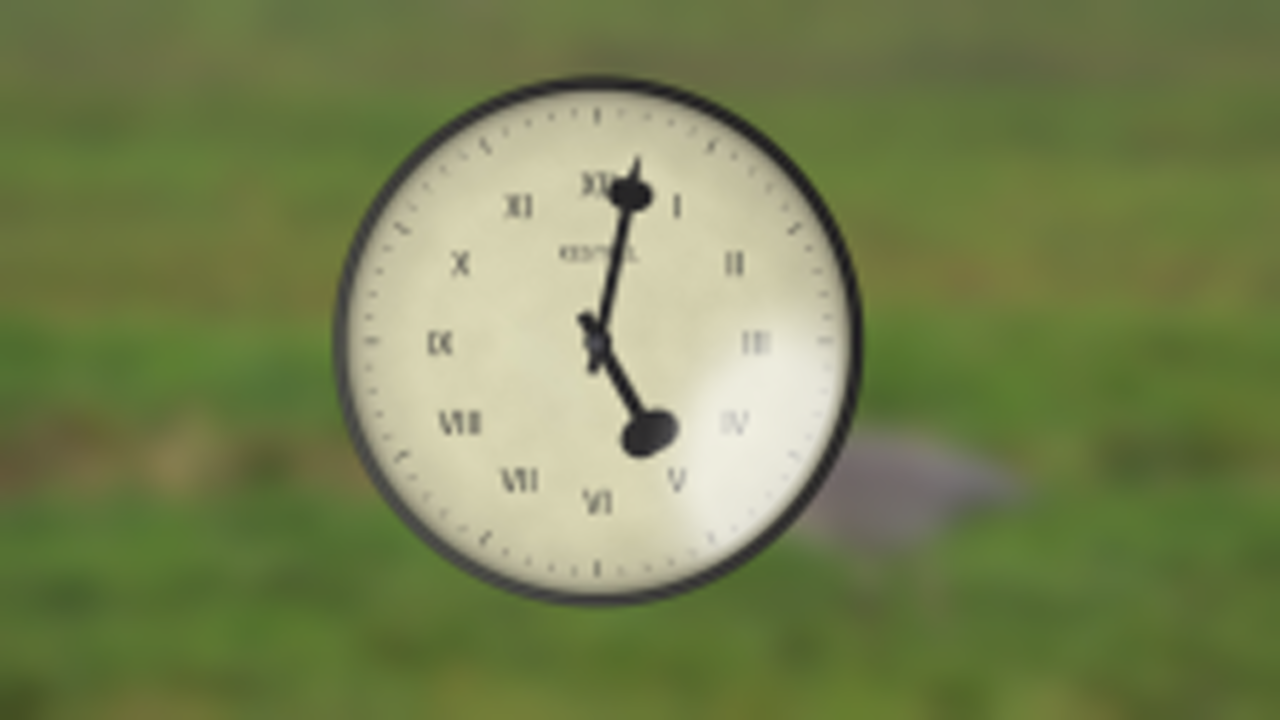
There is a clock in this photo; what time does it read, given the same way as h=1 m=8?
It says h=5 m=2
